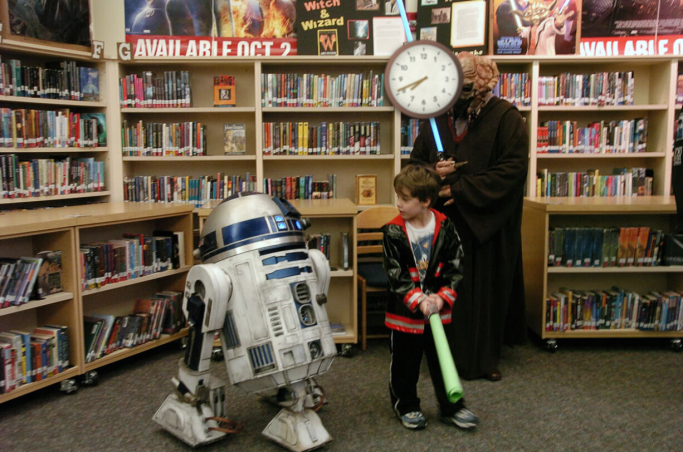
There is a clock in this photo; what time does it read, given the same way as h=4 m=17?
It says h=7 m=41
